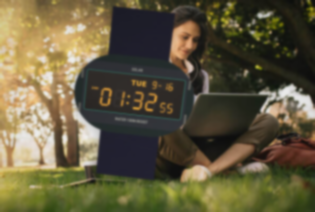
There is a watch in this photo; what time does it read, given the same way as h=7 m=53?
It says h=1 m=32
